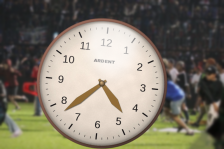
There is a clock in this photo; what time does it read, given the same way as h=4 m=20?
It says h=4 m=38
